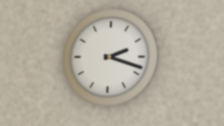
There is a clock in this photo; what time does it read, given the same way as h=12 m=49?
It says h=2 m=18
